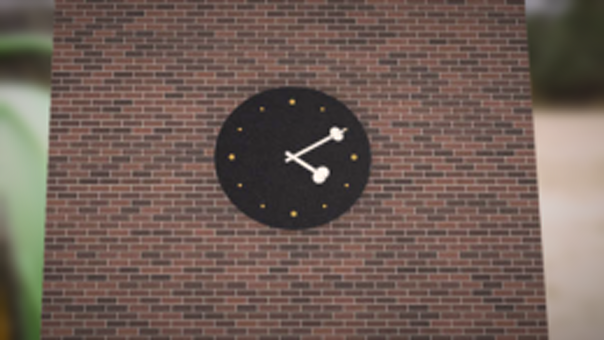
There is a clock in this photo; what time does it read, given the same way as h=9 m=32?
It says h=4 m=10
